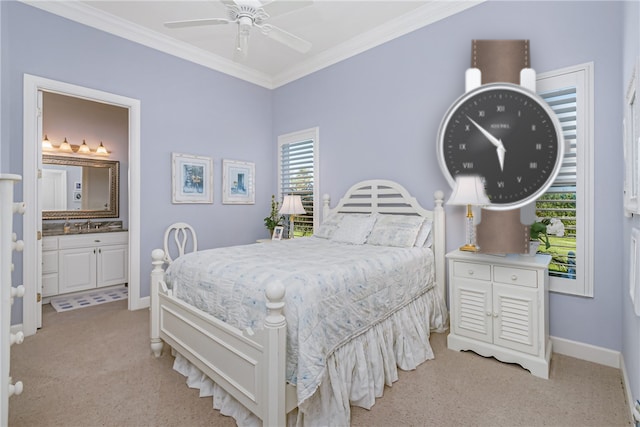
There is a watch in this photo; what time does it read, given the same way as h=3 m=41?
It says h=5 m=52
